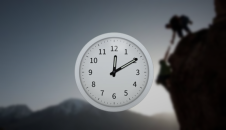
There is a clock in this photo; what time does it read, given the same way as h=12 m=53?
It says h=12 m=10
